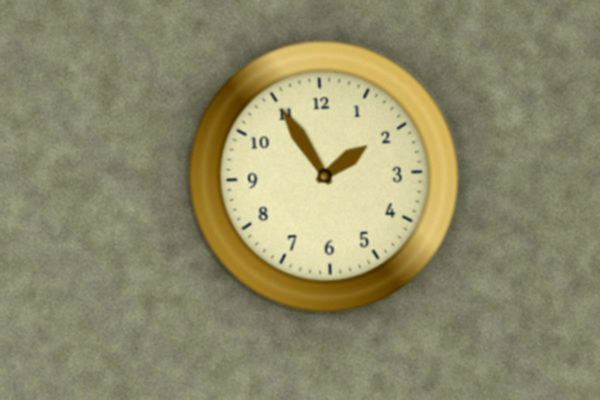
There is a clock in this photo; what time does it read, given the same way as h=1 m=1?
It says h=1 m=55
